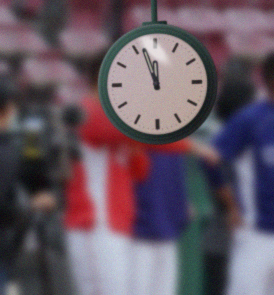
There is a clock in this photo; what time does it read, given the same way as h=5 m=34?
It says h=11 m=57
